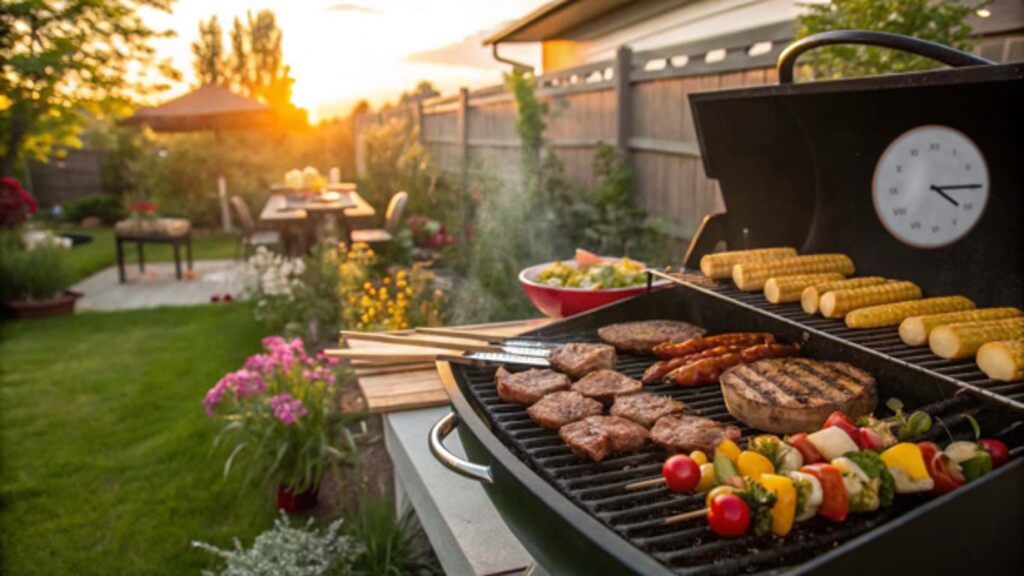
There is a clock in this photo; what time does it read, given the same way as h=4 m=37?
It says h=4 m=15
